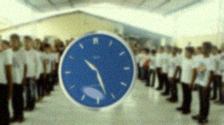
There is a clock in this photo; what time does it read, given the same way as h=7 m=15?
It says h=10 m=27
